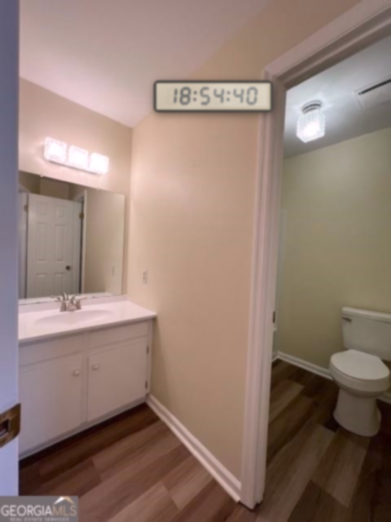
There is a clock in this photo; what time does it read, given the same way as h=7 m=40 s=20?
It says h=18 m=54 s=40
